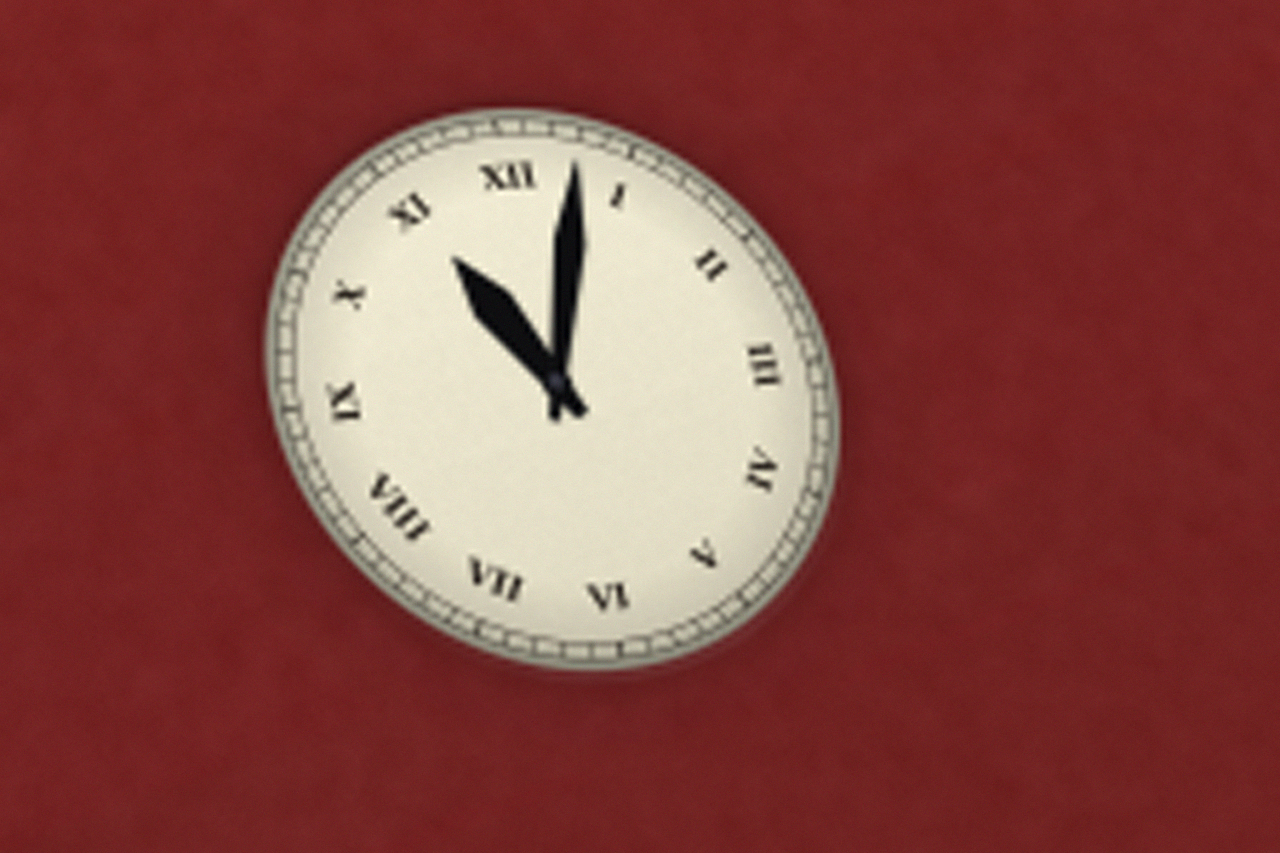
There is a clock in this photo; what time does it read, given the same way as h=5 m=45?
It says h=11 m=3
